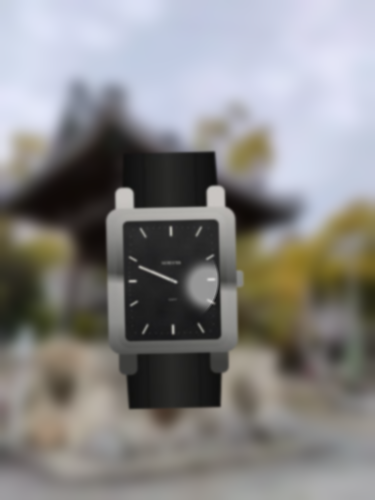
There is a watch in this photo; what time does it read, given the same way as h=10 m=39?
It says h=9 m=49
